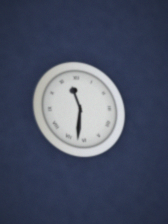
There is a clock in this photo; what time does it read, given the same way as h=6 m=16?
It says h=11 m=32
